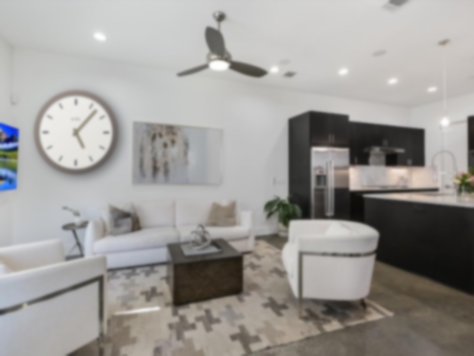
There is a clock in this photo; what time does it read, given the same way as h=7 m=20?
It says h=5 m=7
